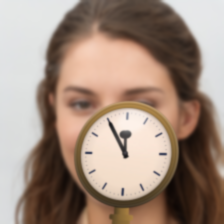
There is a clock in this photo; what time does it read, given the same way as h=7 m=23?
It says h=11 m=55
